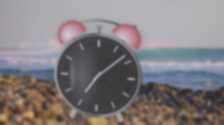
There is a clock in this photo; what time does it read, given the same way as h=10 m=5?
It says h=7 m=8
